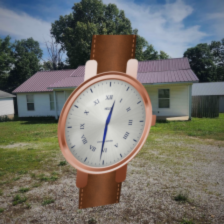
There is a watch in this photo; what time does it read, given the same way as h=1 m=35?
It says h=12 m=31
